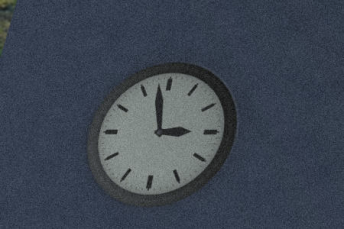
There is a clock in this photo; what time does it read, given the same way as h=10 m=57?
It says h=2 m=58
